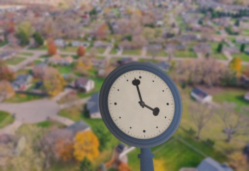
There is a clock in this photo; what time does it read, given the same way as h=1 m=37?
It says h=3 m=58
